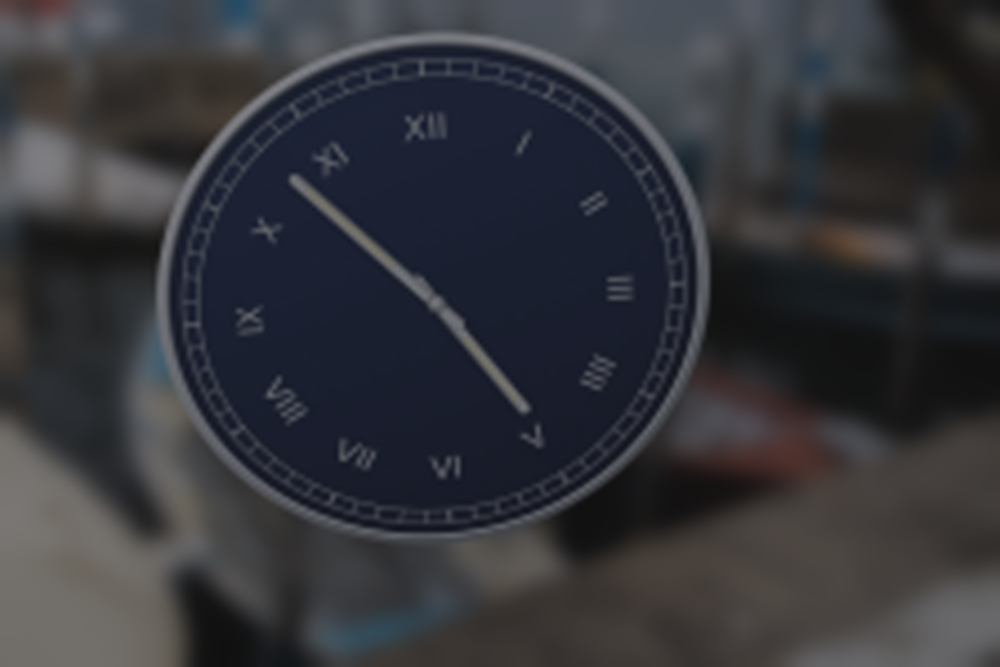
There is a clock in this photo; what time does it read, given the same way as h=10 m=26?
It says h=4 m=53
